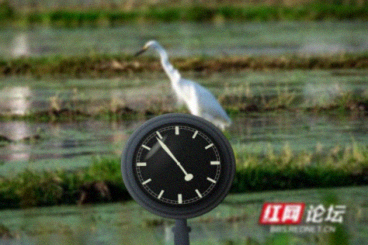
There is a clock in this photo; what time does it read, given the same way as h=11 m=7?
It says h=4 m=54
